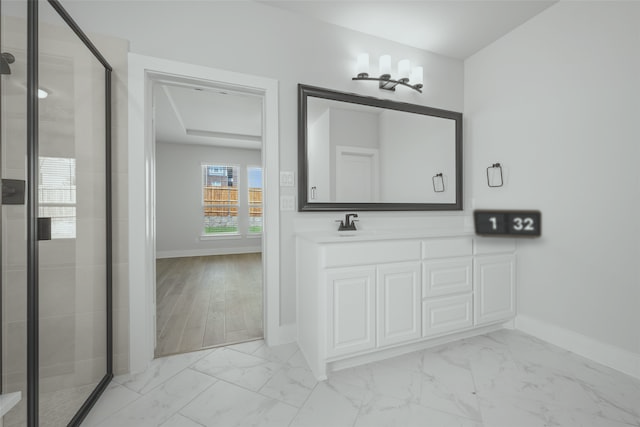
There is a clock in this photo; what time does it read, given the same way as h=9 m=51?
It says h=1 m=32
